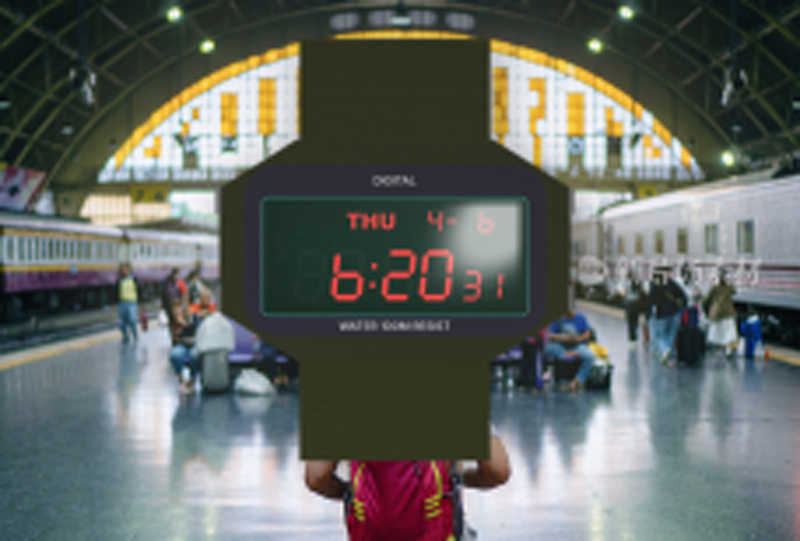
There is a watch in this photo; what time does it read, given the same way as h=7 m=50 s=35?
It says h=6 m=20 s=31
